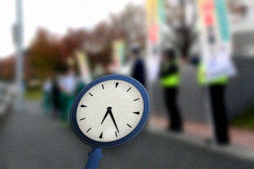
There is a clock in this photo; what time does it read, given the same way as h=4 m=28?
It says h=6 m=24
